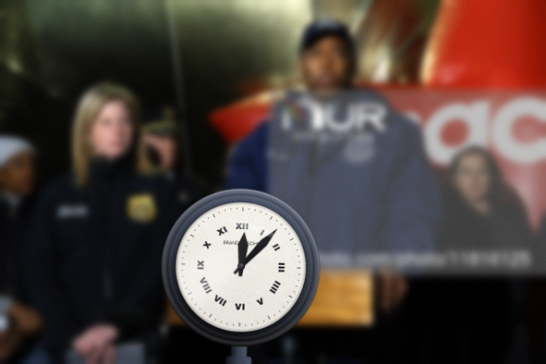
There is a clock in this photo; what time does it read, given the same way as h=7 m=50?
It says h=12 m=7
